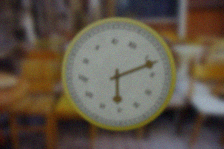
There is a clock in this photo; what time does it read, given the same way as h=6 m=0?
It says h=5 m=7
